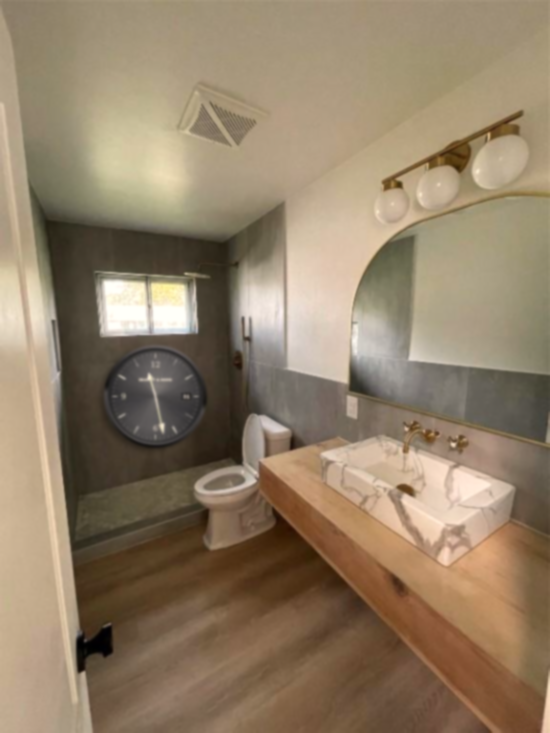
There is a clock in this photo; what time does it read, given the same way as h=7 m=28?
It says h=11 m=28
